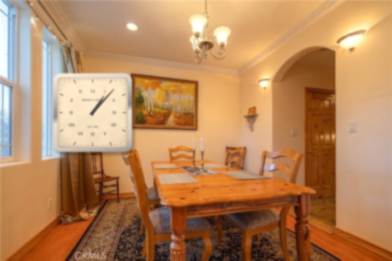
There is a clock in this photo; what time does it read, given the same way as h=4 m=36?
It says h=1 m=7
